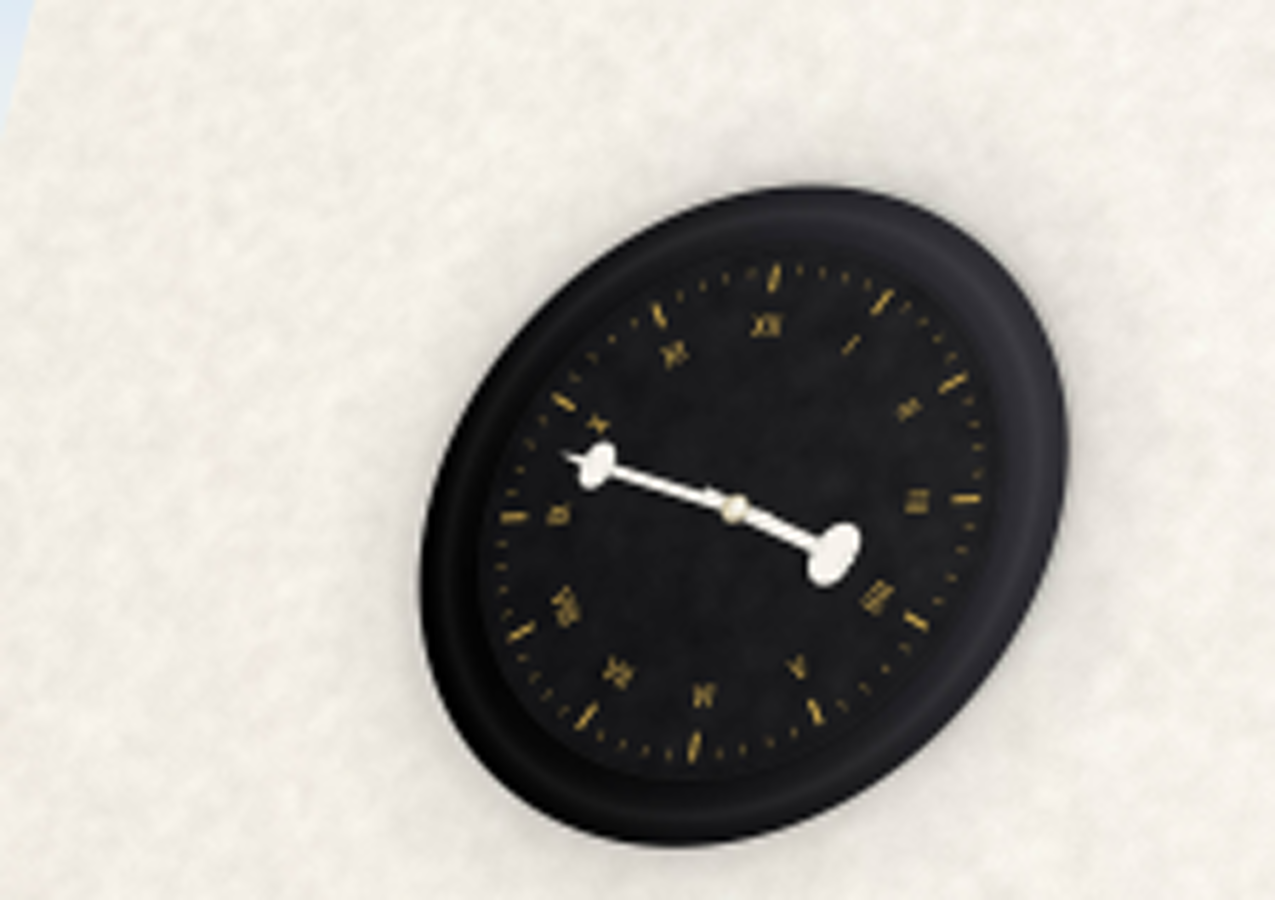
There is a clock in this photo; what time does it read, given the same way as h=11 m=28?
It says h=3 m=48
